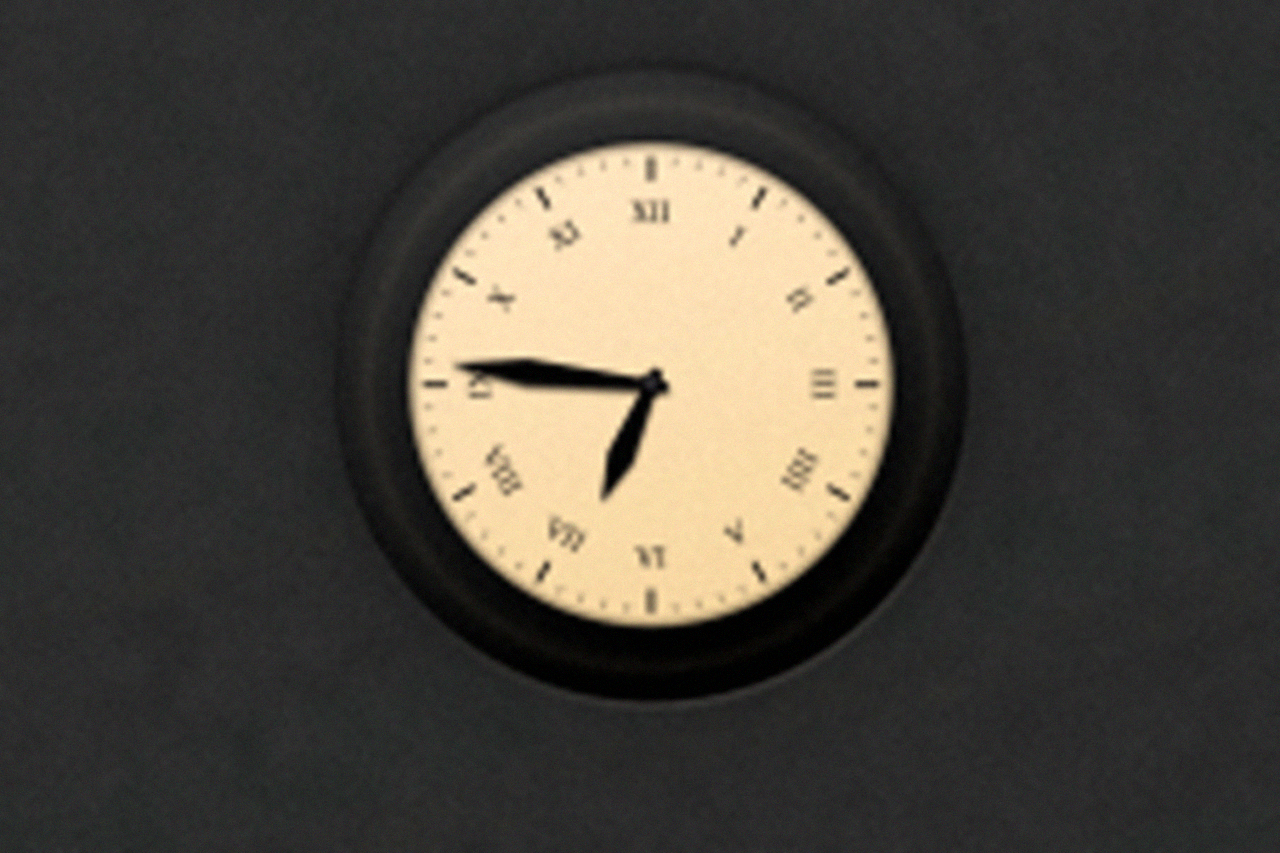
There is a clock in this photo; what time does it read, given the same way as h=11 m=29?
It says h=6 m=46
